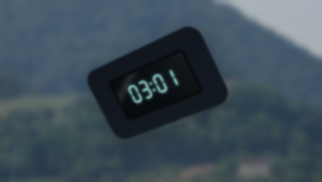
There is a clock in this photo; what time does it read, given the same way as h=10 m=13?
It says h=3 m=1
